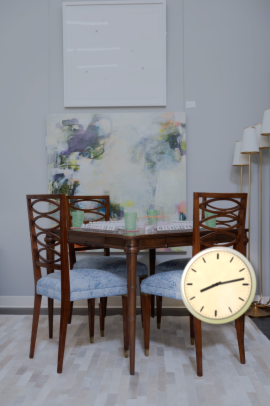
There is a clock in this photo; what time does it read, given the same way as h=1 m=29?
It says h=8 m=13
